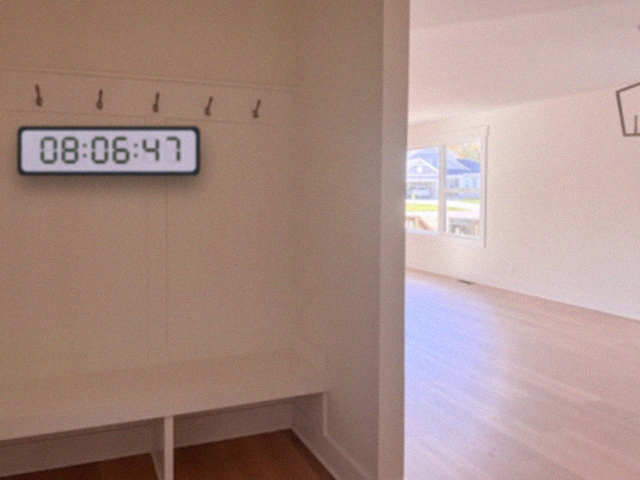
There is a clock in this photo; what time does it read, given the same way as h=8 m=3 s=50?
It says h=8 m=6 s=47
